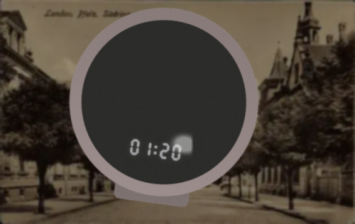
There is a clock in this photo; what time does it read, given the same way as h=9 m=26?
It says h=1 m=20
